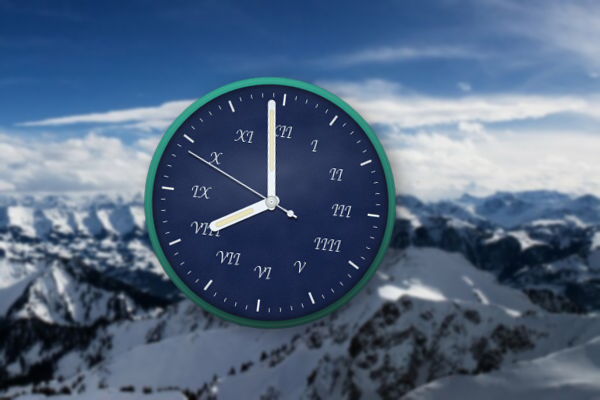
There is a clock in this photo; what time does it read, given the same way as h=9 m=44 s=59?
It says h=7 m=58 s=49
